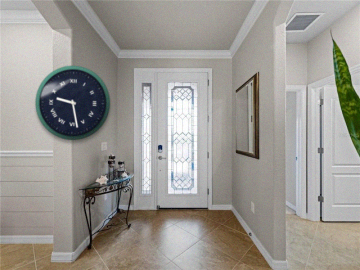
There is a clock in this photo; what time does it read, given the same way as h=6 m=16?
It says h=9 m=28
